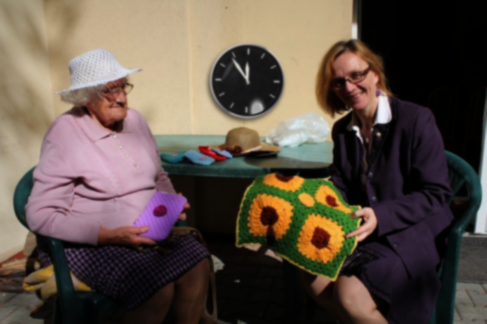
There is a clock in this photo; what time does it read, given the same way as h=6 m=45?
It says h=11 m=54
